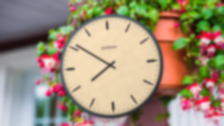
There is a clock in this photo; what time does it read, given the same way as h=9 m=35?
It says h=7 m=51
